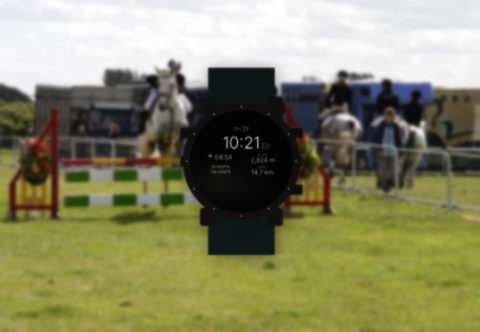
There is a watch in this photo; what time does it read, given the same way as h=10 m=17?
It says h=10 m=21
